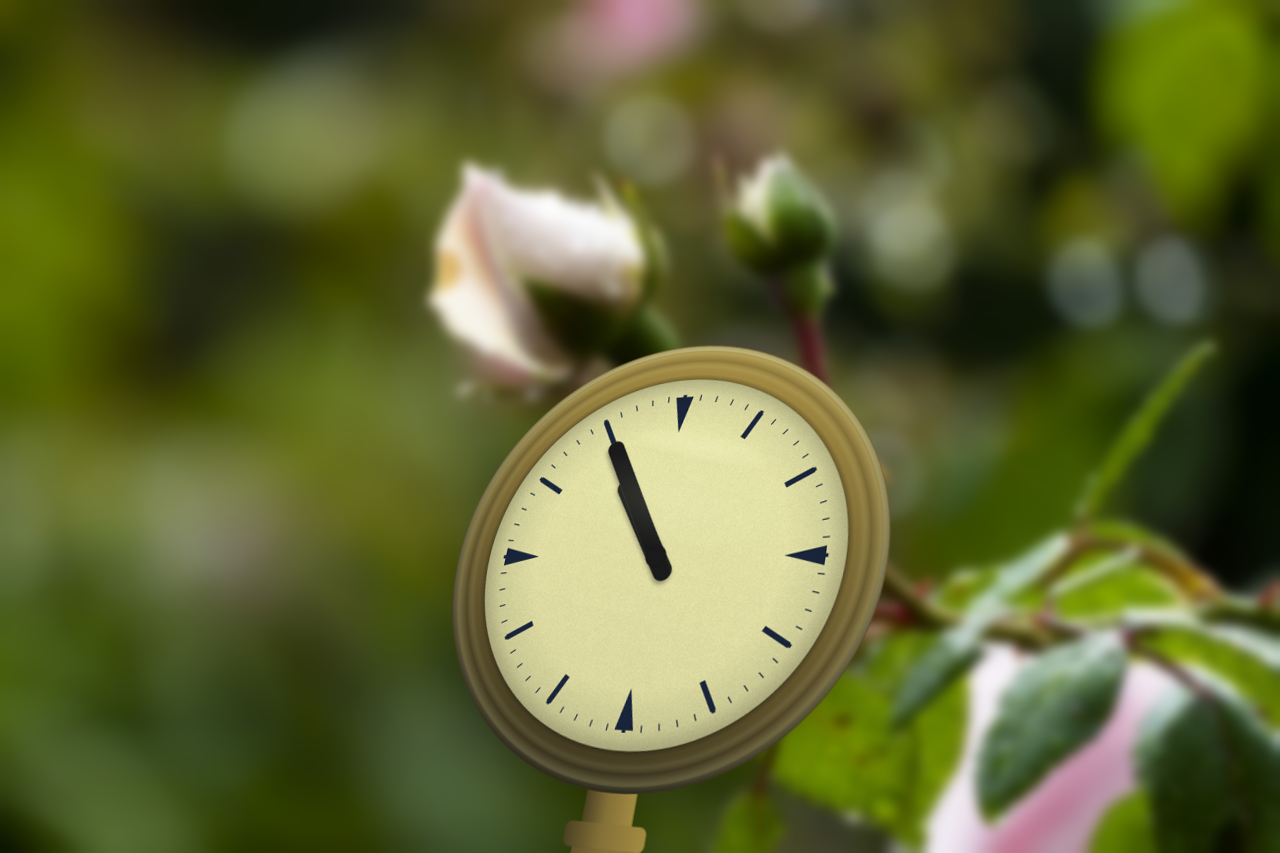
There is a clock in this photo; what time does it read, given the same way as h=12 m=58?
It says h=10 m=55
